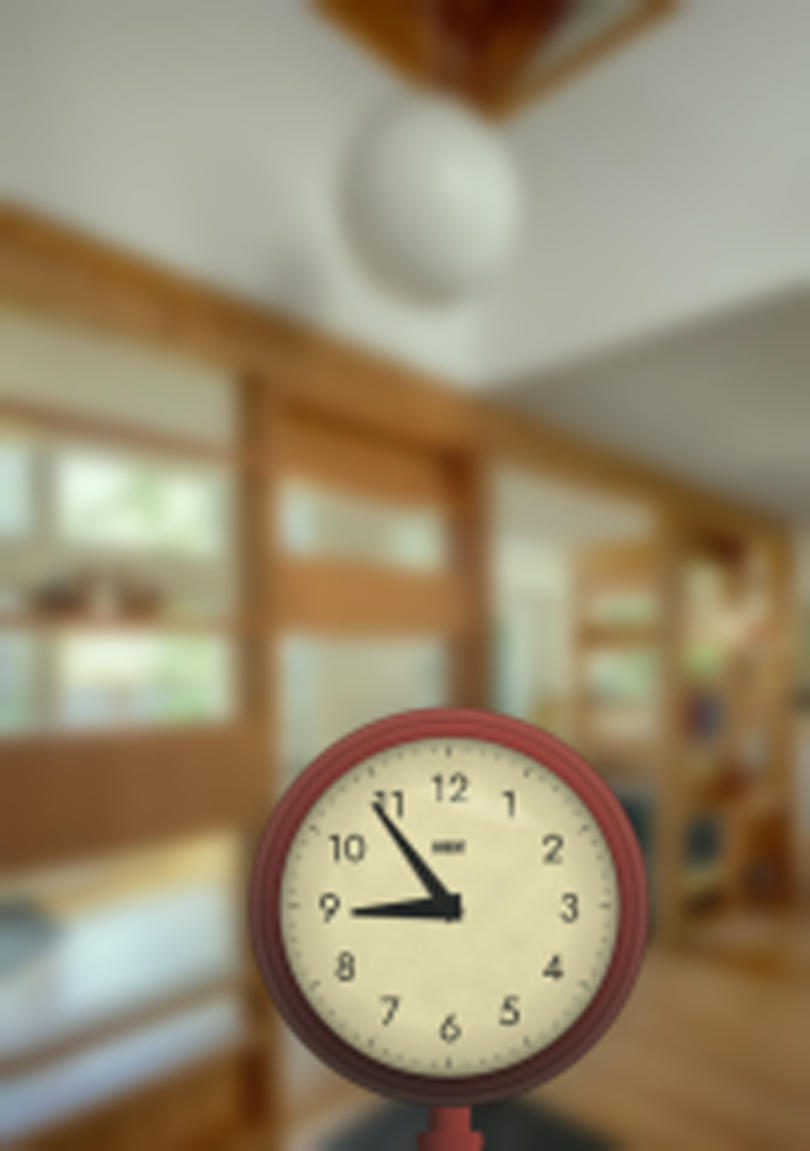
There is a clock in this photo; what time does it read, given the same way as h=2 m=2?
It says h=8 m=54
